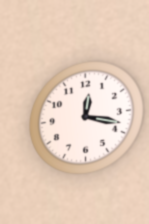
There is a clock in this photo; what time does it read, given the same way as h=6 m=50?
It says h=12 m=18
